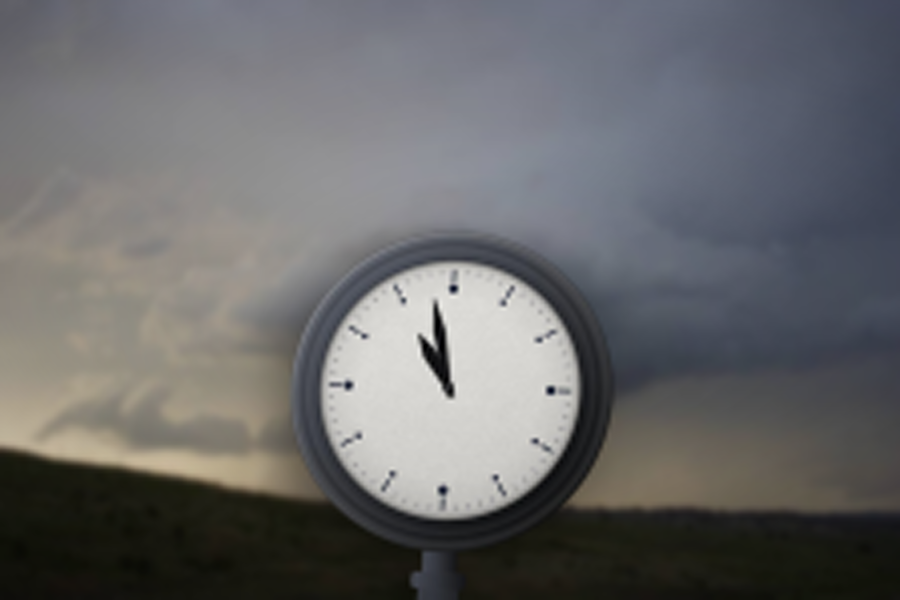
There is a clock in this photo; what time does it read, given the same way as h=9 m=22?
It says h=10 m=58
